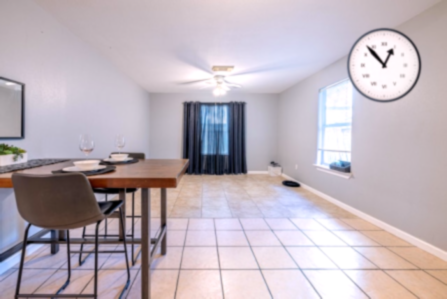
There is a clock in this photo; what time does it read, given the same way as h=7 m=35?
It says h=12 m=53
